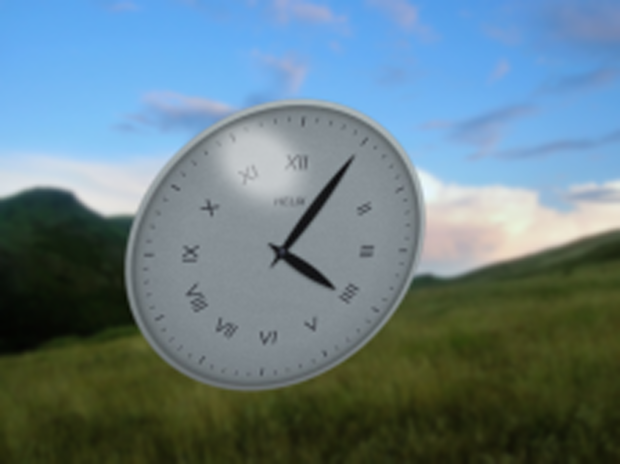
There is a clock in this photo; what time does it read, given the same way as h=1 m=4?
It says h=4 m=5
